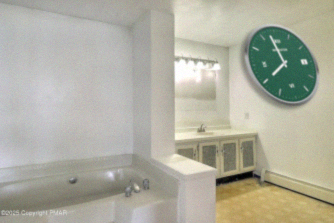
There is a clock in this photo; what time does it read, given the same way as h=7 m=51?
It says h=7 m=58
